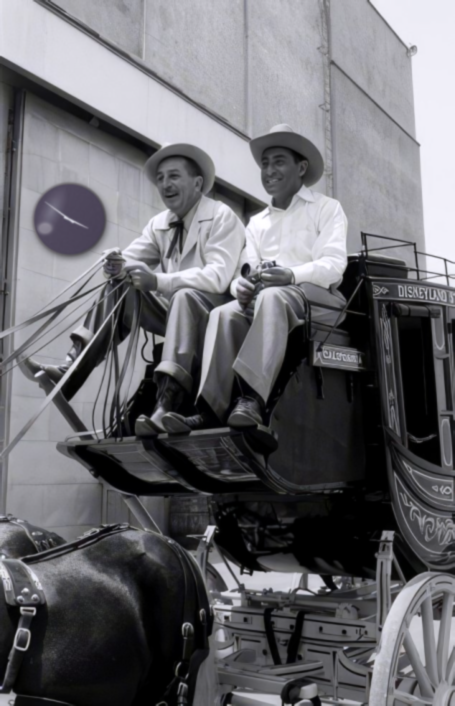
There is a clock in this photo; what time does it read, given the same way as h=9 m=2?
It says h=3 m=51
